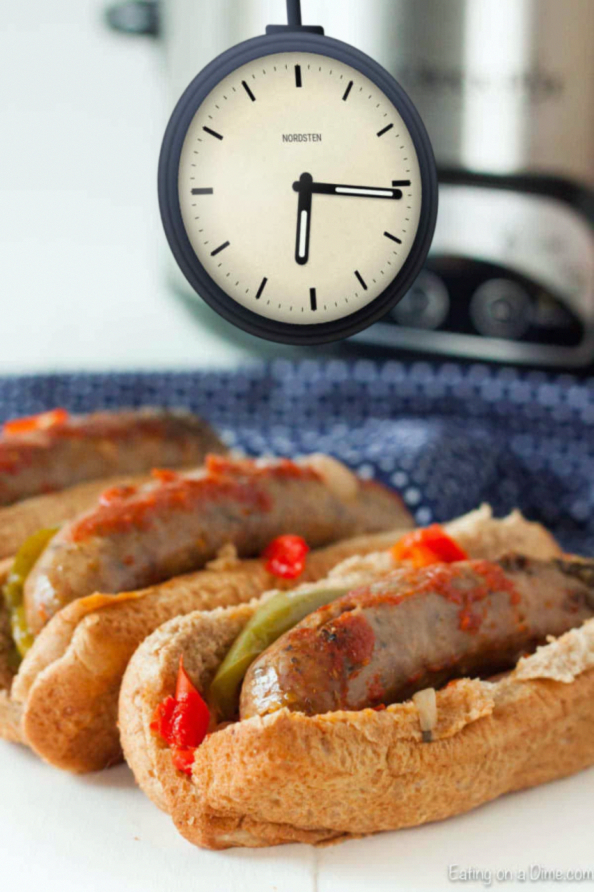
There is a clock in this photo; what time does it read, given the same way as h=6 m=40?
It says h=6 m=16
